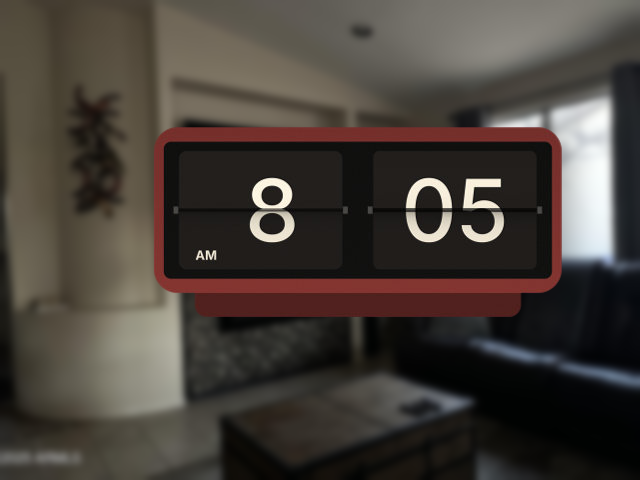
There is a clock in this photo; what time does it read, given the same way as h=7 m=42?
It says h=8 m=5
